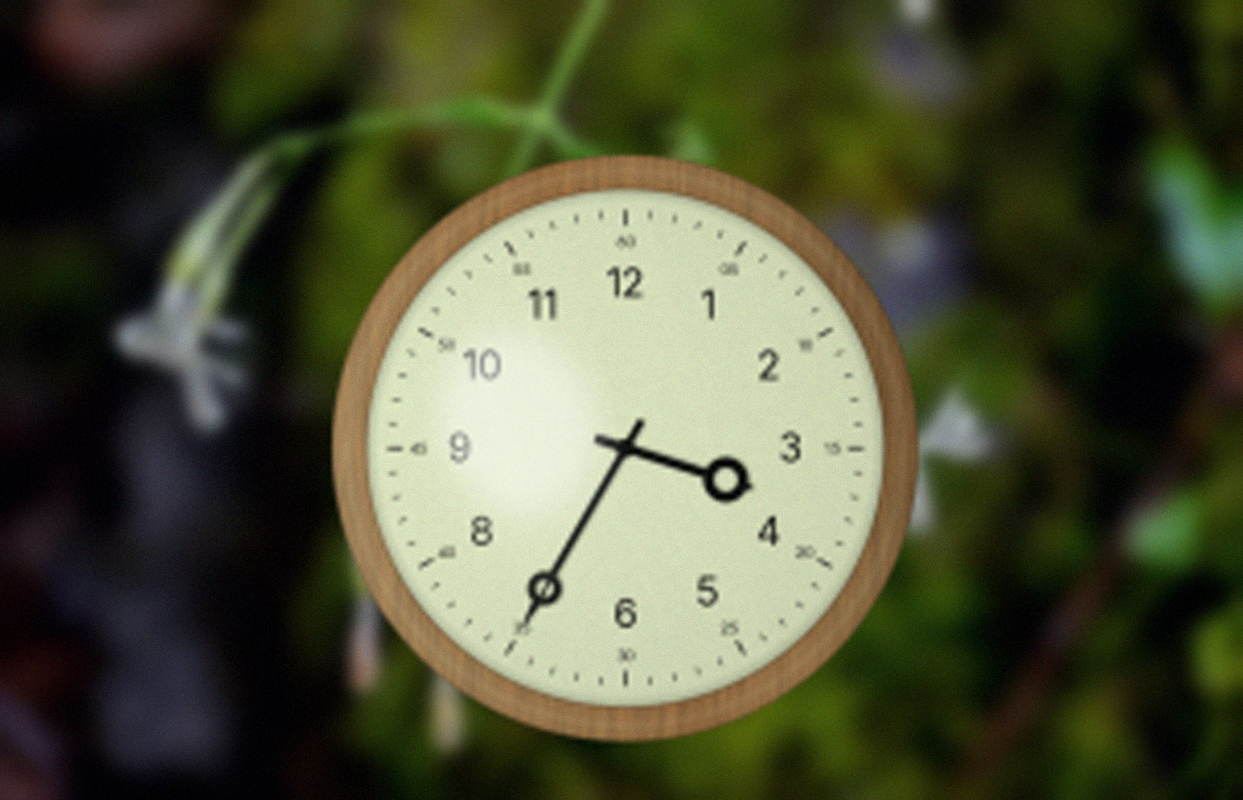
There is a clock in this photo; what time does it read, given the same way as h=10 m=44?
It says h=3 m=35
